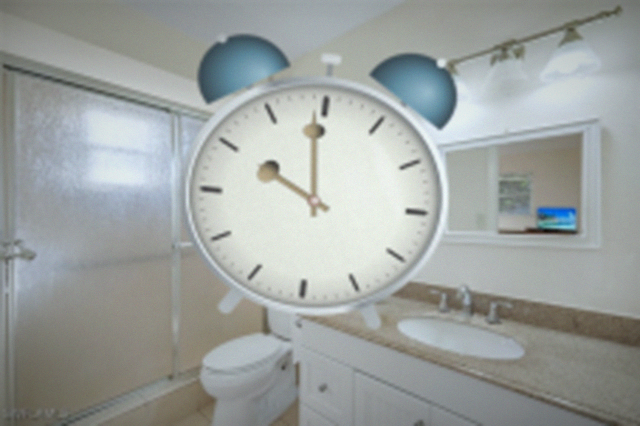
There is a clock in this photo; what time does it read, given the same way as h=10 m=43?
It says h=9 m=59
